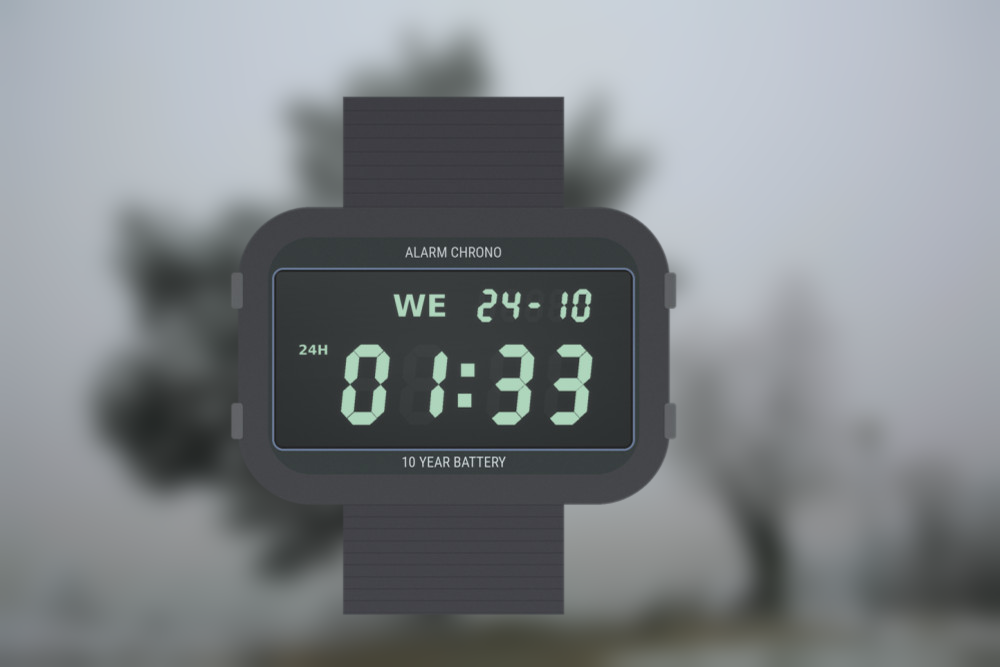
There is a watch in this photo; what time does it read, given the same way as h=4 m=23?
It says h=1 m=33
